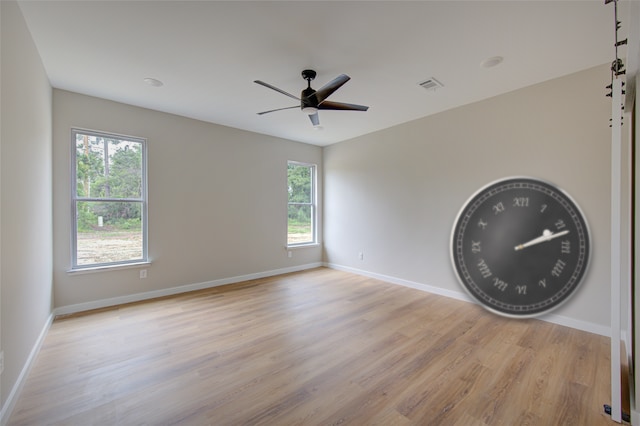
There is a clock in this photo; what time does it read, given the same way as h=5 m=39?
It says h=2 m=12
